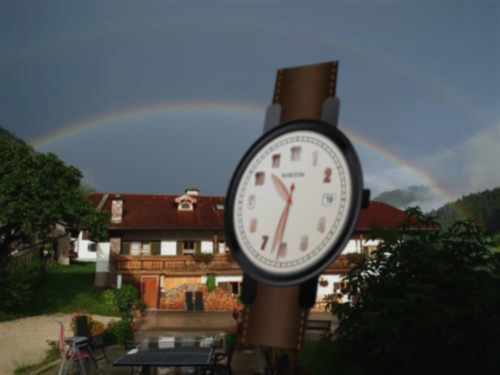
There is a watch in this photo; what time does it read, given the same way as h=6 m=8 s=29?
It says h=10 m=32 s=31
